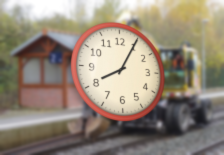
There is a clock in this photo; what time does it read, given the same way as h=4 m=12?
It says h=8 m=5
